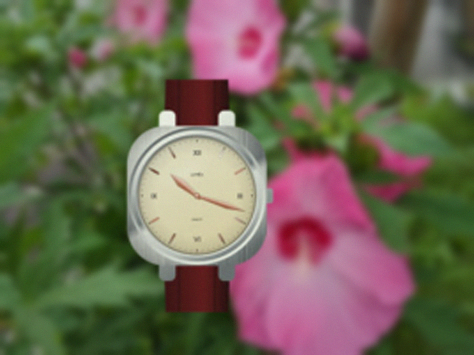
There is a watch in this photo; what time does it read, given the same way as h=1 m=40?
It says h=10 m=18
